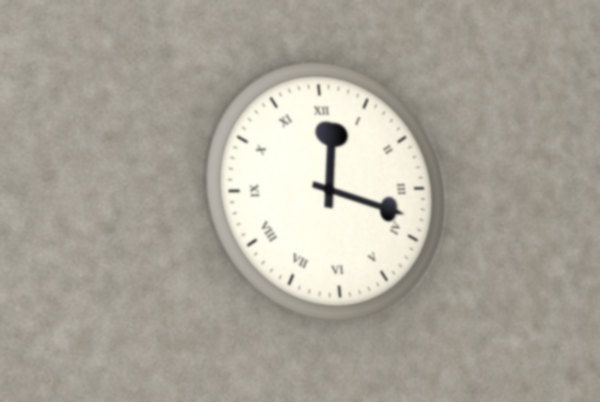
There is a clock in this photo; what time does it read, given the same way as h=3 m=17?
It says h=12 m=18
